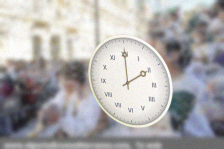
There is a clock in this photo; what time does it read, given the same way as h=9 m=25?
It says h=2 m=0
